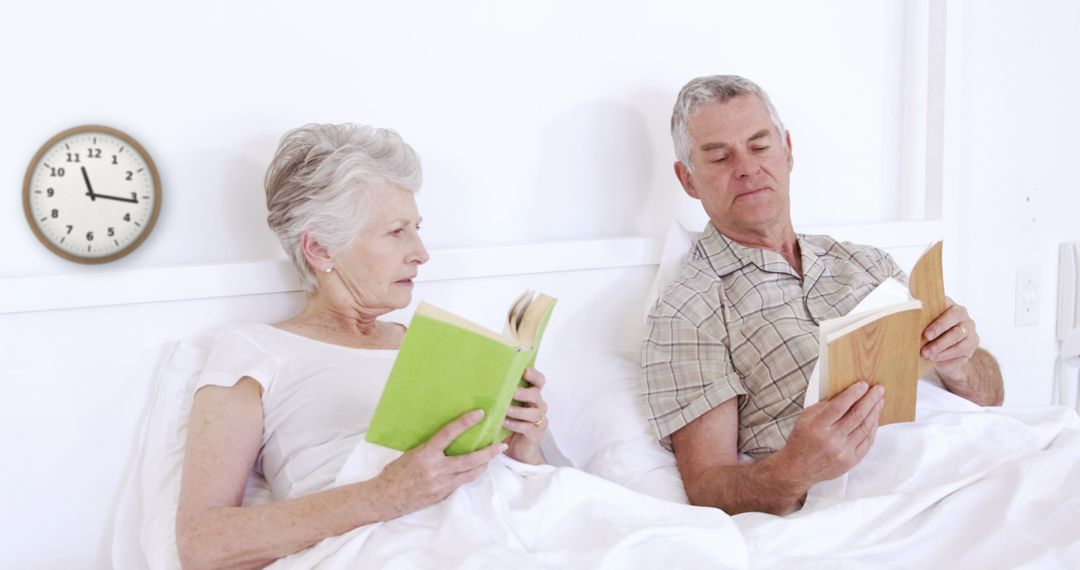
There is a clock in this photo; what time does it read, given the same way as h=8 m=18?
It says h=11 m=16
